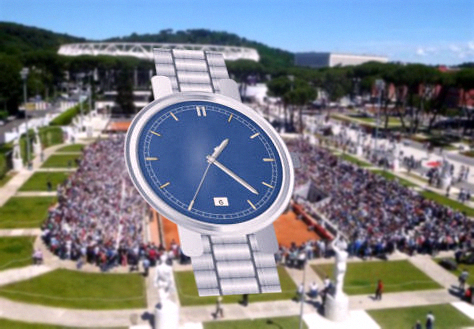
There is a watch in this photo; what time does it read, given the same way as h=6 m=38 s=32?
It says h=1 m=22 s=35
